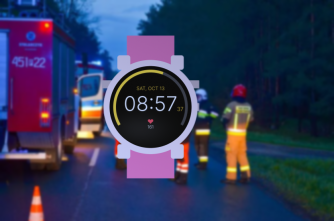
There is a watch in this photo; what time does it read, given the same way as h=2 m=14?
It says h=8 m=57
